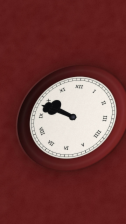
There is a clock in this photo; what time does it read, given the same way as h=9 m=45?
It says h=9 m=48
